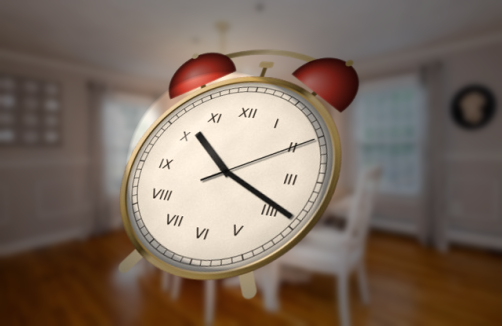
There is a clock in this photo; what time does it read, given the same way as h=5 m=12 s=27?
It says h=10 m=19 s=10
